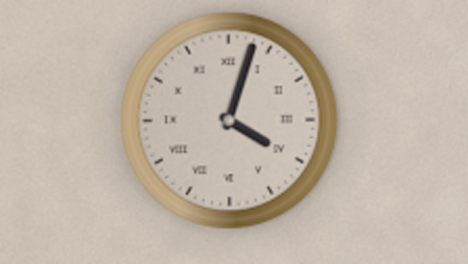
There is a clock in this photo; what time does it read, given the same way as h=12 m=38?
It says h=4 m=3
